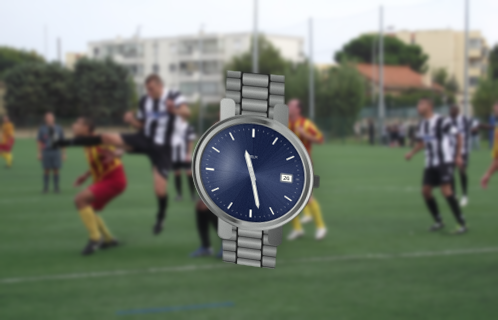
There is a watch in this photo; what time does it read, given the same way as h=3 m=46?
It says h=11 m=28
